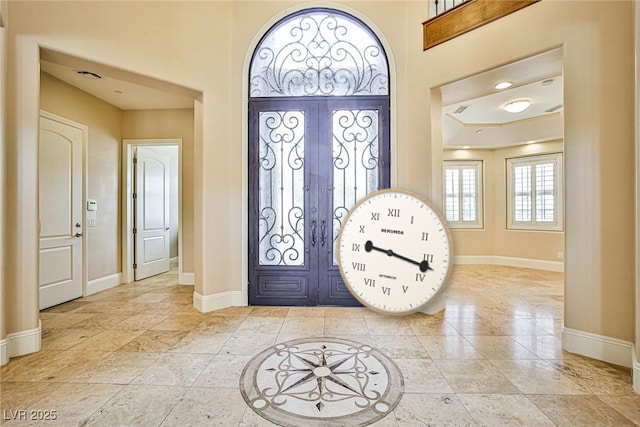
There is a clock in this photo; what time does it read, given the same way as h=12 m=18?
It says h=9 m=17
